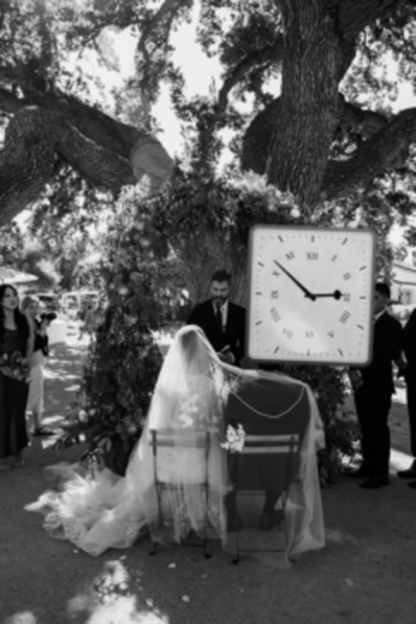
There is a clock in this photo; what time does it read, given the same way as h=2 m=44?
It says h=2 m=52
